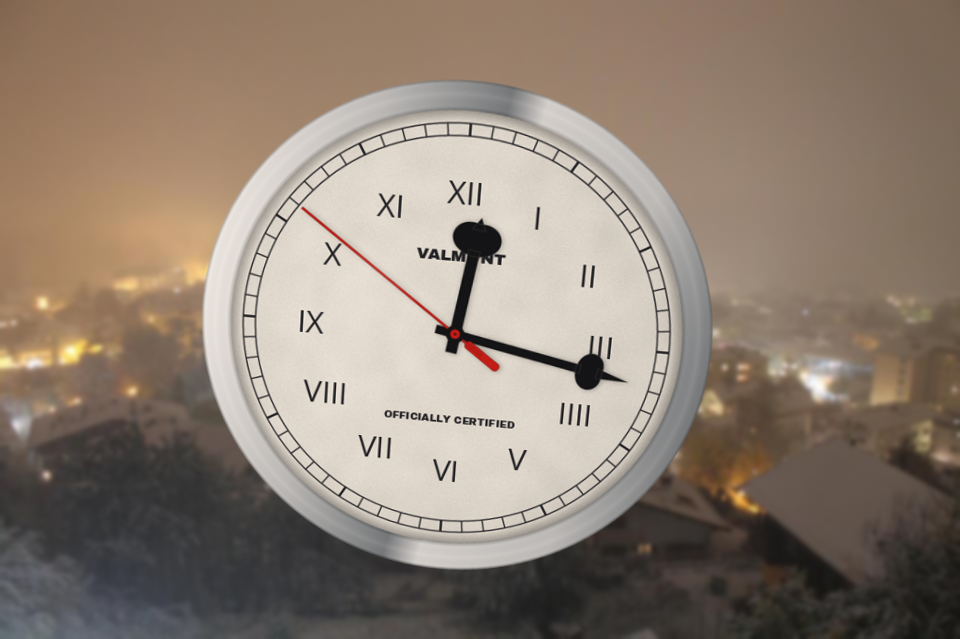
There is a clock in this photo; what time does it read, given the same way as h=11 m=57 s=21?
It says h=12 m=16 s=51
